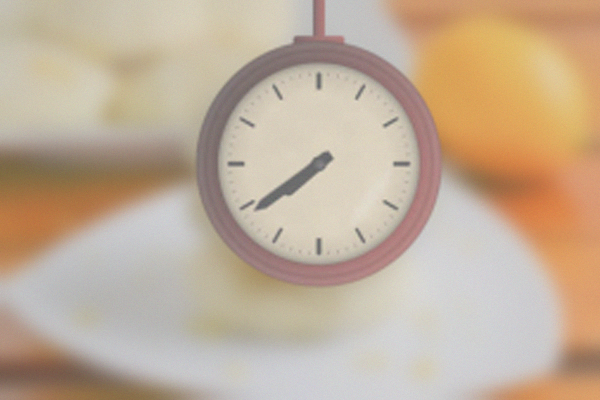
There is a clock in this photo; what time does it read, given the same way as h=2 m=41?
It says h=7 m=39
